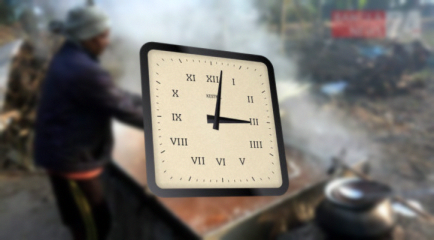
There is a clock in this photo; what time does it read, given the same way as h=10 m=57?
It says h=3 m=2
